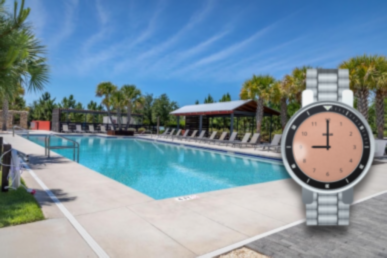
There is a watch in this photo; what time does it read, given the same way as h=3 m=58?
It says h=9 m=0
